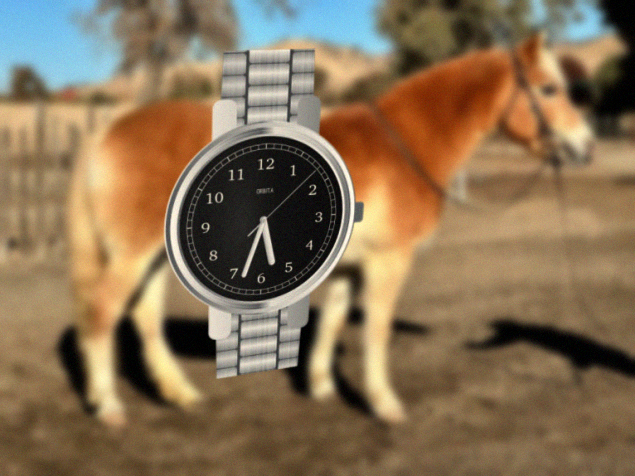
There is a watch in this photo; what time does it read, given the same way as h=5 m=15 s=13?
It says h=5 m=33 s=8
